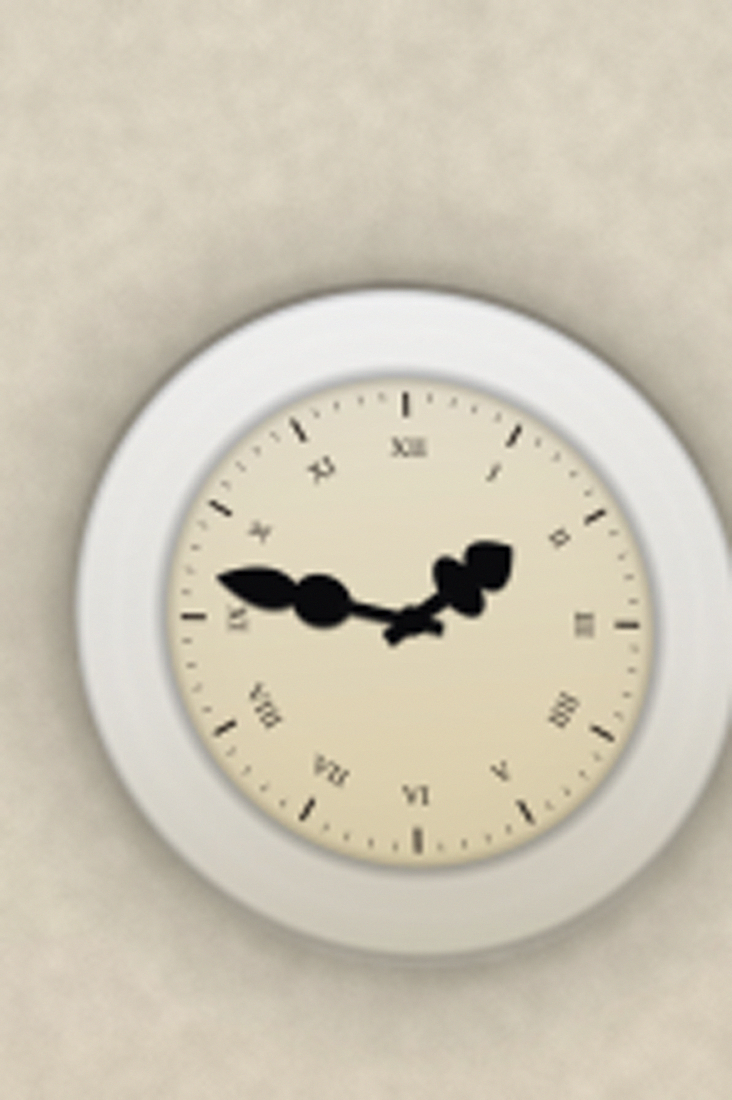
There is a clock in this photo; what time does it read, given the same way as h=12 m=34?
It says h=1 m=47
